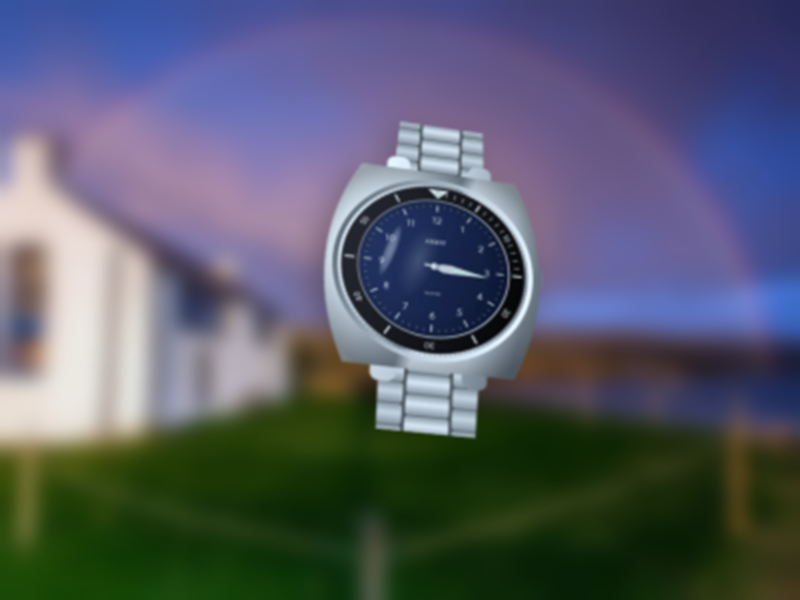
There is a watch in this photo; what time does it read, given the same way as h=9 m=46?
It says h=3 m=16
